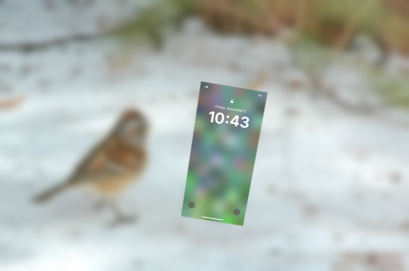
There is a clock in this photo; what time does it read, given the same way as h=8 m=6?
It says h=10 m=43
